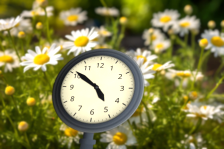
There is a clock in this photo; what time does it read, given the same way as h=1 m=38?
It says h=4 m=51
